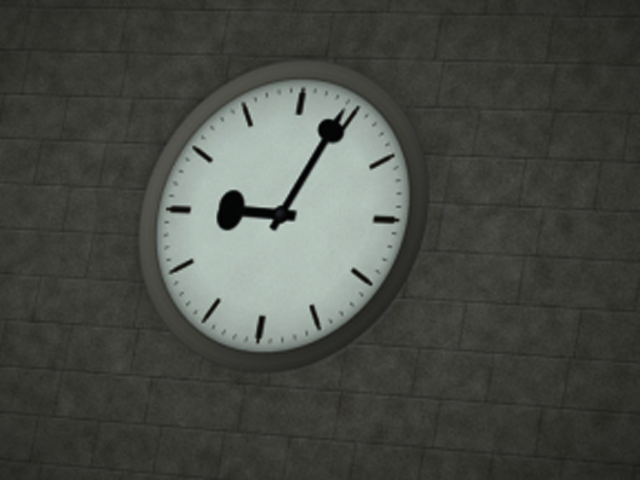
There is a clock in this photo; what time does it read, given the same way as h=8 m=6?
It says h=9 m=4
